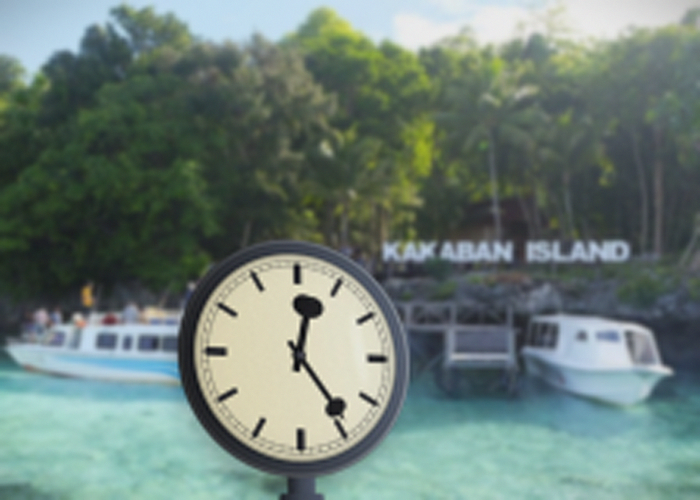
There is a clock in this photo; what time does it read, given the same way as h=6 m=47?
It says h=12 m=24
